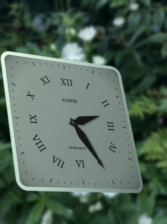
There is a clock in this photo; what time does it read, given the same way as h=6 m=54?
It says h=2 m=25
